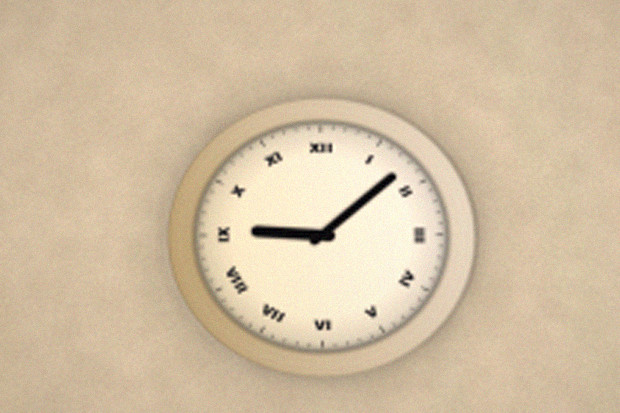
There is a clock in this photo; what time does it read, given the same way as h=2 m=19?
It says h=9 m=8
